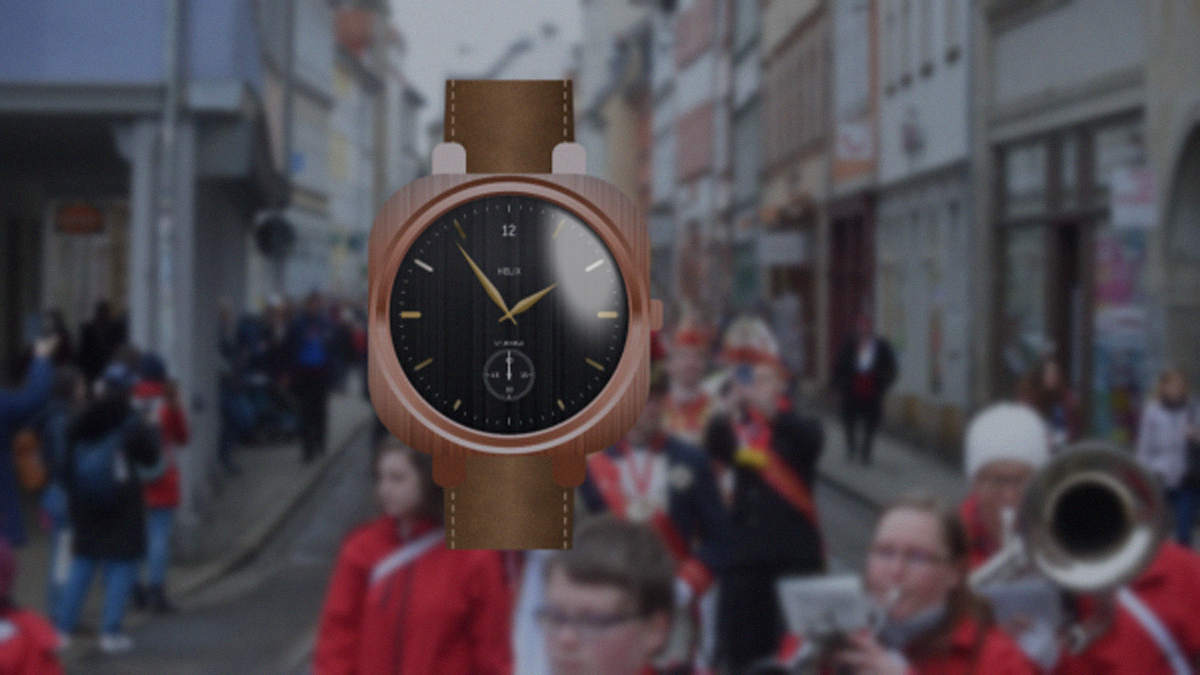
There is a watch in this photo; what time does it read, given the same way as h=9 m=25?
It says h=1 m=54
